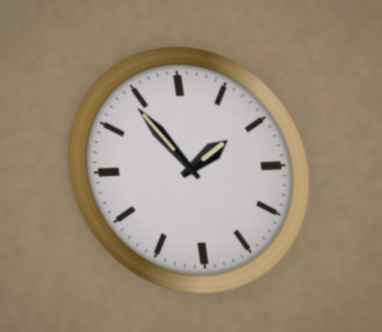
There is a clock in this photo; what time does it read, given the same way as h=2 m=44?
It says h=1 m=54
